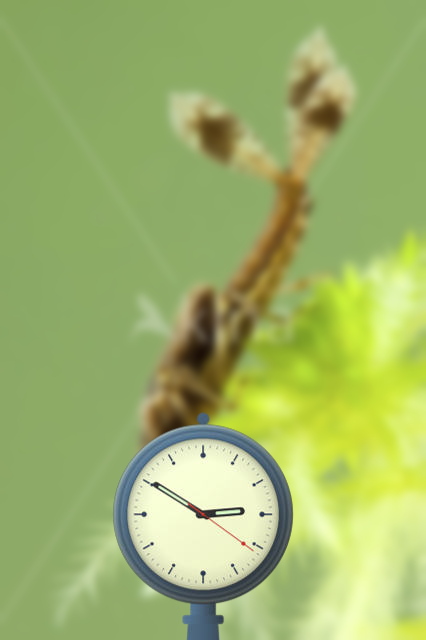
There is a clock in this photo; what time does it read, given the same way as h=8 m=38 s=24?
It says h=2 m=50 s=21
